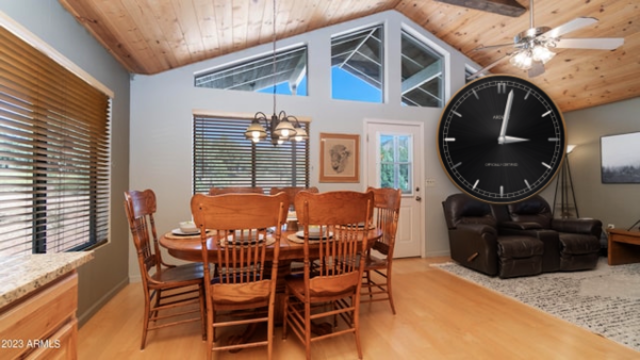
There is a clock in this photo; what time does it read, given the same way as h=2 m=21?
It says h=3 m=2
